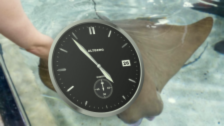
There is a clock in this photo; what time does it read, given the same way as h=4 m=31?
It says h=4 m=54
